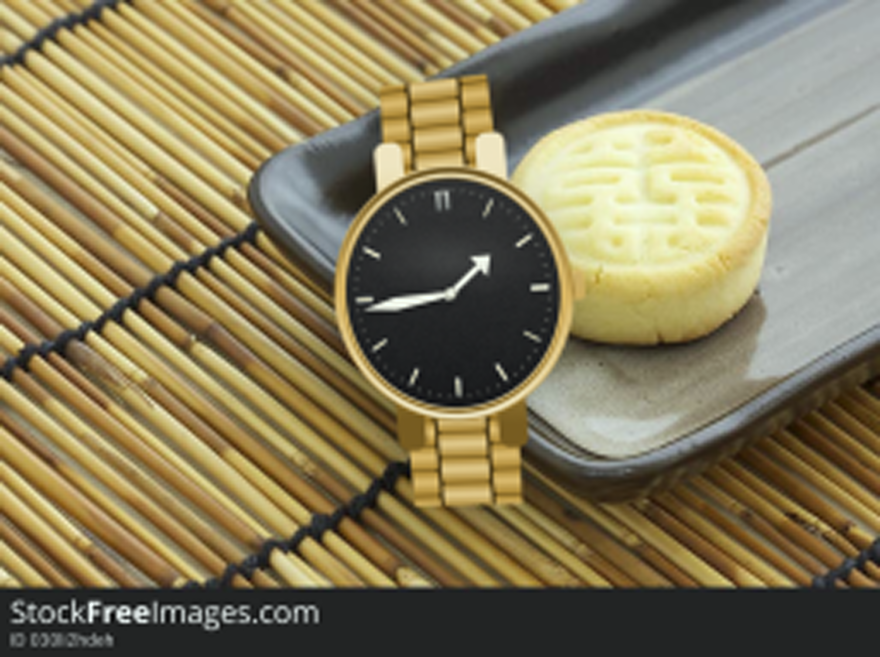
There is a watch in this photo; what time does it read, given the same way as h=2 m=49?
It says h=1 m=44
